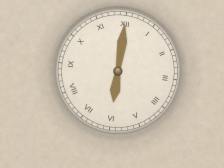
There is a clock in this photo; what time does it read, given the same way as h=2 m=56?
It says h=6 m=0
